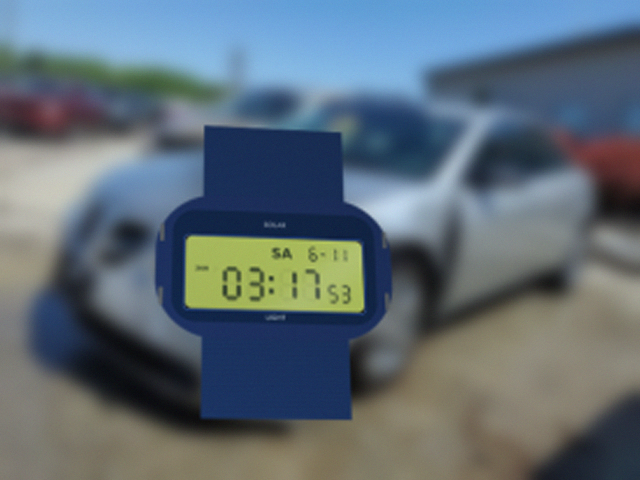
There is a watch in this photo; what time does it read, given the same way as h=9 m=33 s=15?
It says h=3 m=17 s=53
